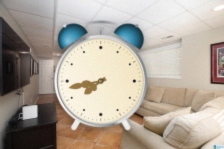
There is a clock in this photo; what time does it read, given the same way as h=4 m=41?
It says h=7 m=43
